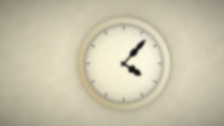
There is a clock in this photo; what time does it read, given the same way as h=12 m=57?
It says h=4 m=7
